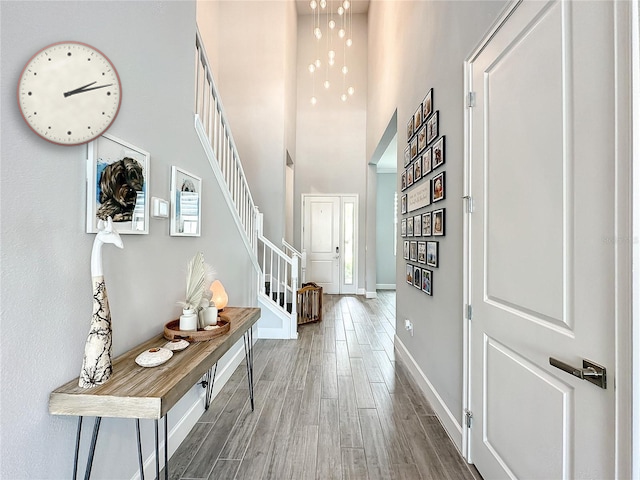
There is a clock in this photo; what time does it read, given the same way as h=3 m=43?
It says h=2 m=13
